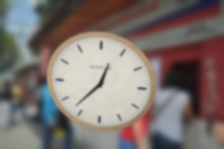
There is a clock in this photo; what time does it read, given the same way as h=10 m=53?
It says h=12 m=37
